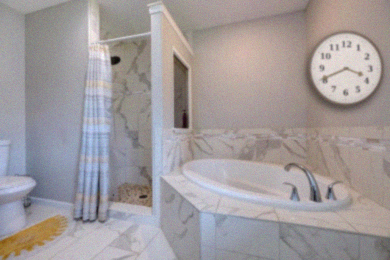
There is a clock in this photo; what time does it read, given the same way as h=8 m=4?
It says h=3 m=41
